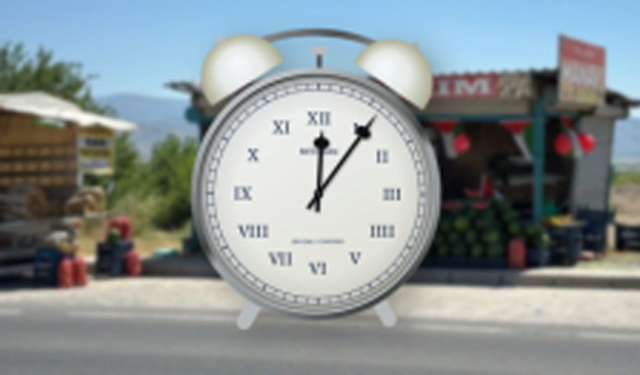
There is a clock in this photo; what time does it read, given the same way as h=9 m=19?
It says h=12 m=6
